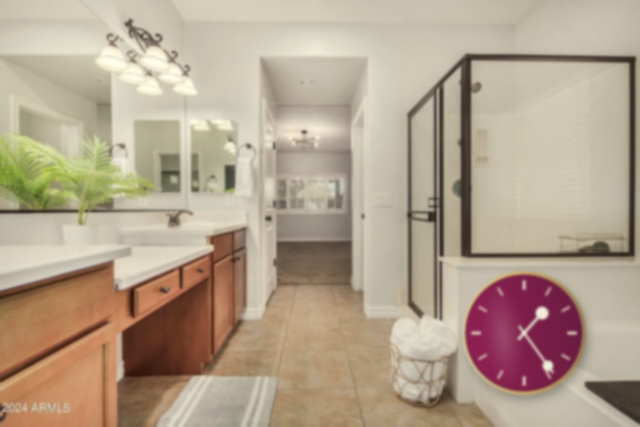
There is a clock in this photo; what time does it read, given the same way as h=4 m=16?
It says h=1 m=24
